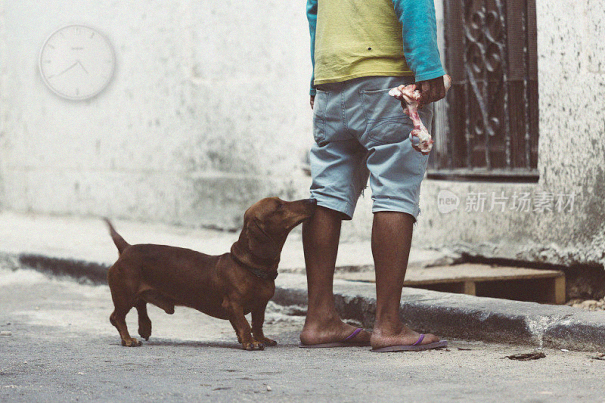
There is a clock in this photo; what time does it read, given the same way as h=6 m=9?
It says h=4 m=39
